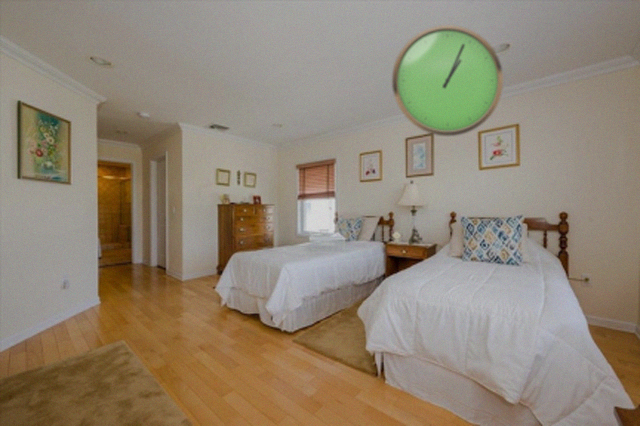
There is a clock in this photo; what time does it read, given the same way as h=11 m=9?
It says h=1 m=4
